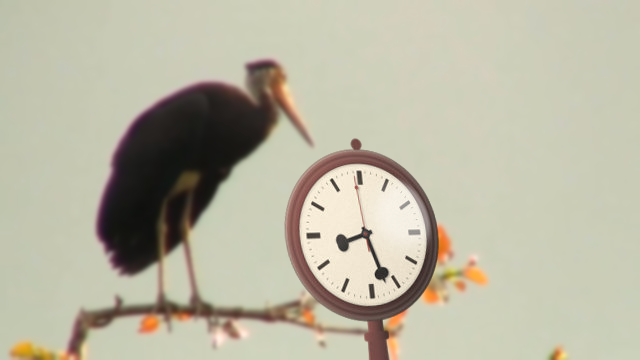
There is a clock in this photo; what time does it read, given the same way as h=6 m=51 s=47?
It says h=8 m=26 s=59
